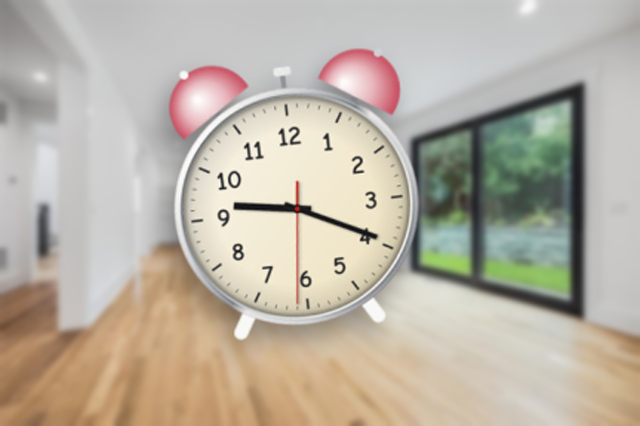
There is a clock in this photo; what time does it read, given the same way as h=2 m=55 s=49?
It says h=9 m=19 s=31
